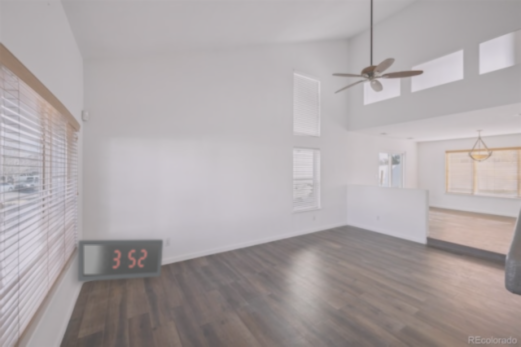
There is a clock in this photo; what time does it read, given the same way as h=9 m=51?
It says h=3 m=52
